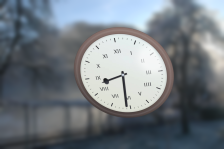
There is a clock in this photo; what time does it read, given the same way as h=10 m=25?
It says h=8 m=31
